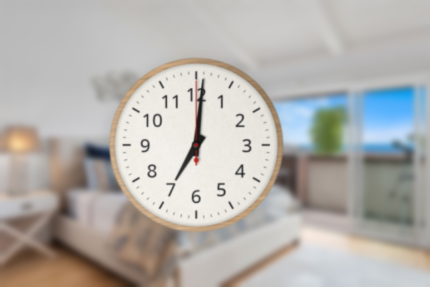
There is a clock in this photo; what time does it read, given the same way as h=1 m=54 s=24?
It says h=7 m=1 s=0
